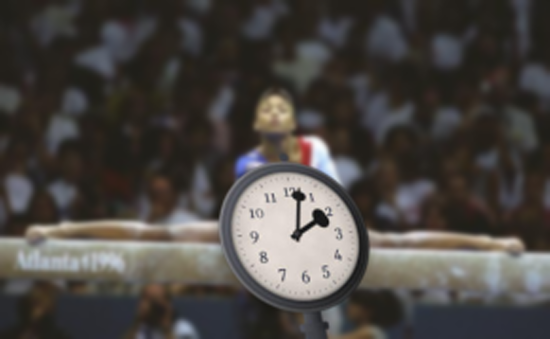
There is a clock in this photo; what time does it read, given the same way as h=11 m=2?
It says h=2 m=2
